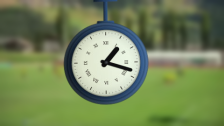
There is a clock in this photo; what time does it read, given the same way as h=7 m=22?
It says h=1 m=18
